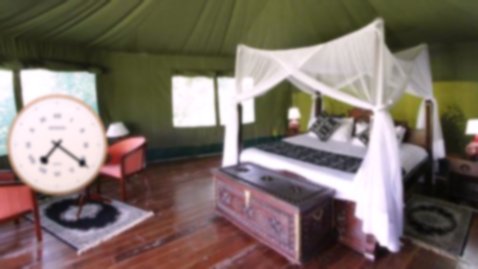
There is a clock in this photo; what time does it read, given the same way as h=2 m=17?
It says h=7 m=21
